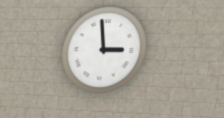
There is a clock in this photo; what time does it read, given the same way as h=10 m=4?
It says h=2 m=58
